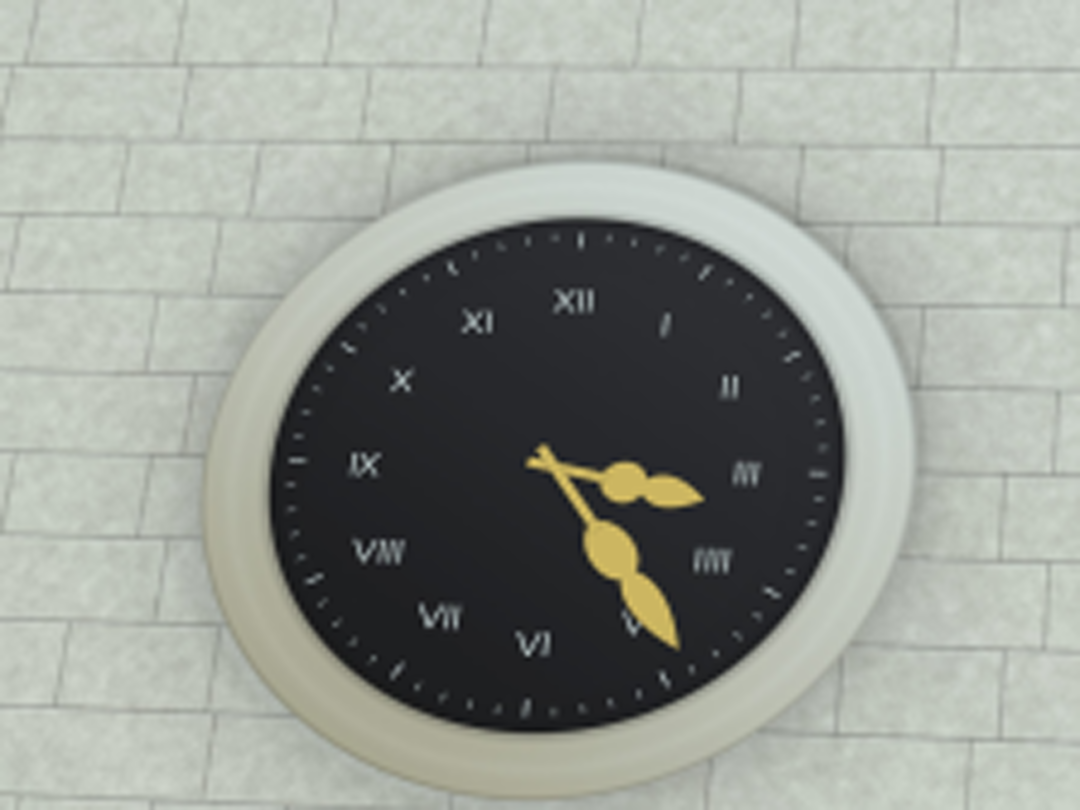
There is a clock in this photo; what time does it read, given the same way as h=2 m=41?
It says h=3 m=24
